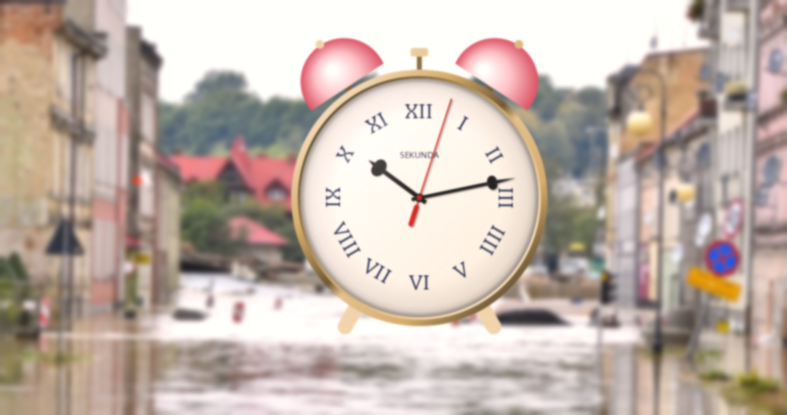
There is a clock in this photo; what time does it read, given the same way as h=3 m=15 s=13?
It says h=10 m=13 s=3
